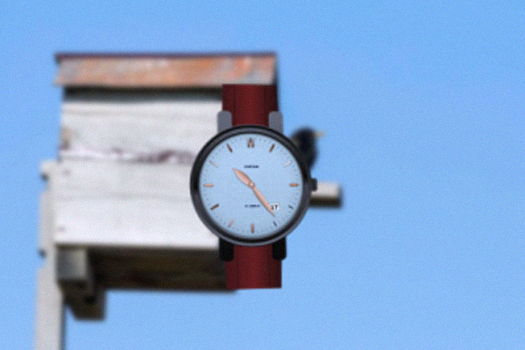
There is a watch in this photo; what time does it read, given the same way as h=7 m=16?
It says h=10 m=24
